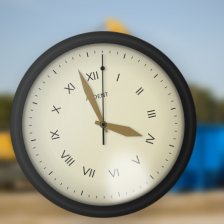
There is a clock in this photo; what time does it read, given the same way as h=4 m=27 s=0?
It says h=3 m=58 s=2
